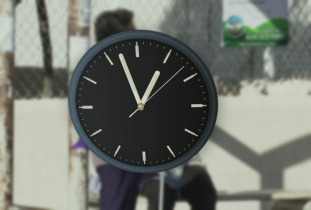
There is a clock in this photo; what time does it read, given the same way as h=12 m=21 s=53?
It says h=12 m=57 s=8
